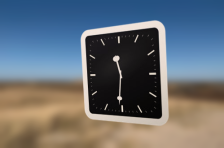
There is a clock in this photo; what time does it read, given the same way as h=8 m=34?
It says h=11 m=31
